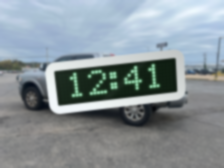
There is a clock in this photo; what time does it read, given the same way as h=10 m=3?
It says h=12 m=41
